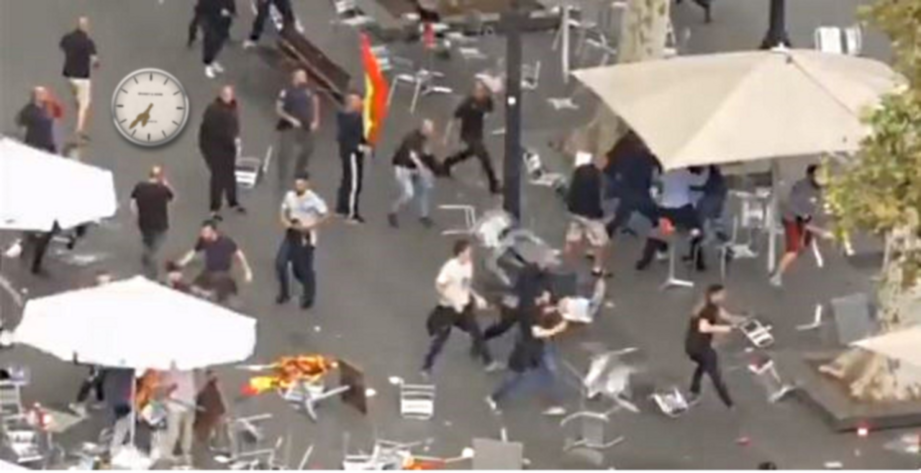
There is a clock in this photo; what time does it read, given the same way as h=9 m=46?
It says h=6 m=37
